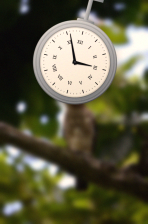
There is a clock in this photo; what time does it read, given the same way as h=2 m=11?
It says h=2 m=56
